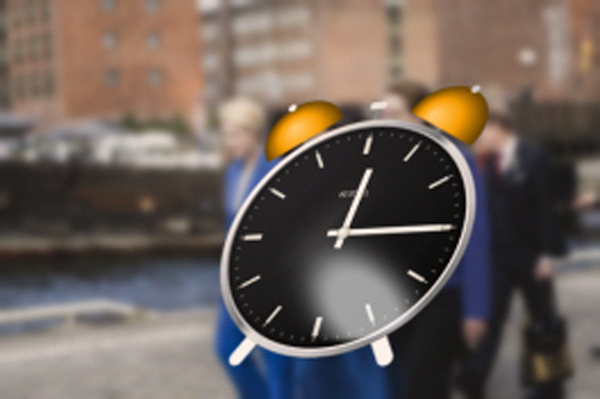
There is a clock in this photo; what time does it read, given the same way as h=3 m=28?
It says h=12 m=15
